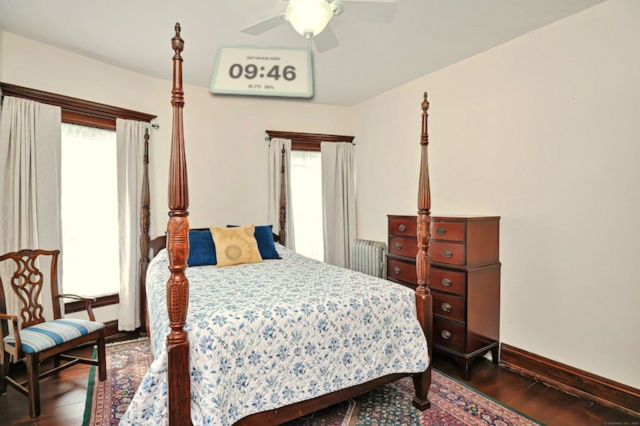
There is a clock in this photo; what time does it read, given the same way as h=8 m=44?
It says h=9 m=46
